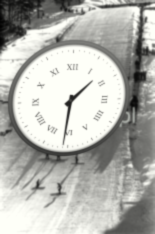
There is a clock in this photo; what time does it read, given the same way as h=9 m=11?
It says h=1 m=31
